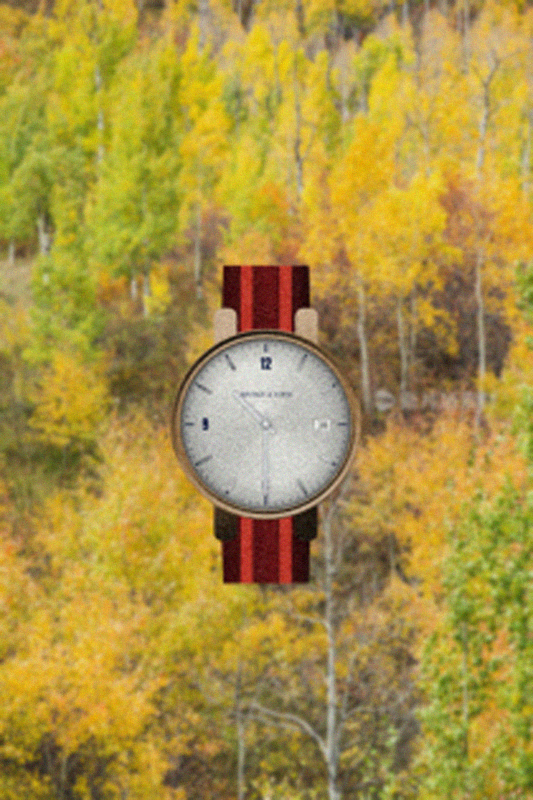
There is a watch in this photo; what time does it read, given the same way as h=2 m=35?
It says h=10 m=30
